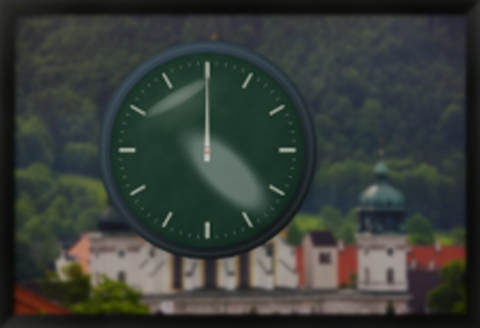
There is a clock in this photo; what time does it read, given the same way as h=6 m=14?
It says h=12 m=0
